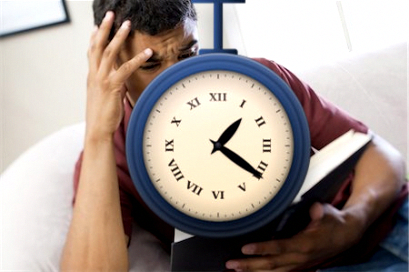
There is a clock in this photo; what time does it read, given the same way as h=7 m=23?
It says h=1 m=21
